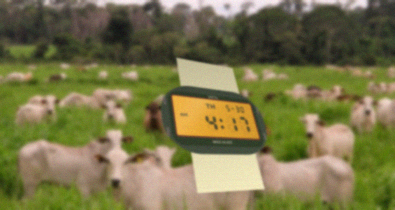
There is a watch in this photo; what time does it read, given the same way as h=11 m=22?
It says h=4 m=17
